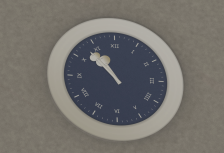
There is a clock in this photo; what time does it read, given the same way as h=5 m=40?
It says h=10 m=53
